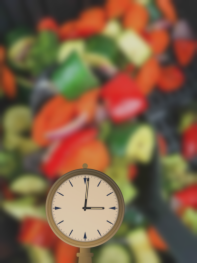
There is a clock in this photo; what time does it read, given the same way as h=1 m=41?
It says h=3 m=1
